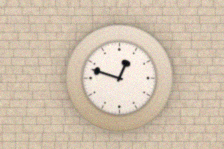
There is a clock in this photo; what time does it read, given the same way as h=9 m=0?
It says h=12 m=48
